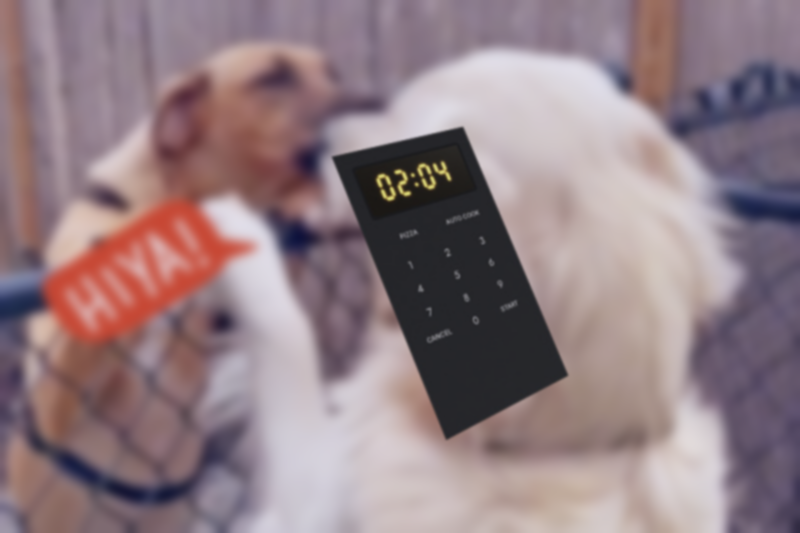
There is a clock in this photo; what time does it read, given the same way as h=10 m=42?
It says h=2 m=4
